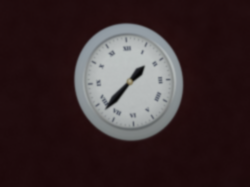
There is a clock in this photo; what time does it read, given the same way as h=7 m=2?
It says h=1 m=38
